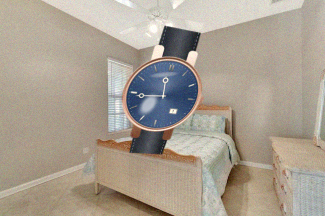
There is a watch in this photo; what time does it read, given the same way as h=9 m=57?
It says h=11 m=44
